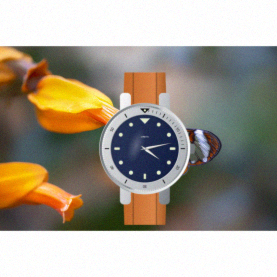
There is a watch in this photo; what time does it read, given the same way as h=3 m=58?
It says h=4 m=13
